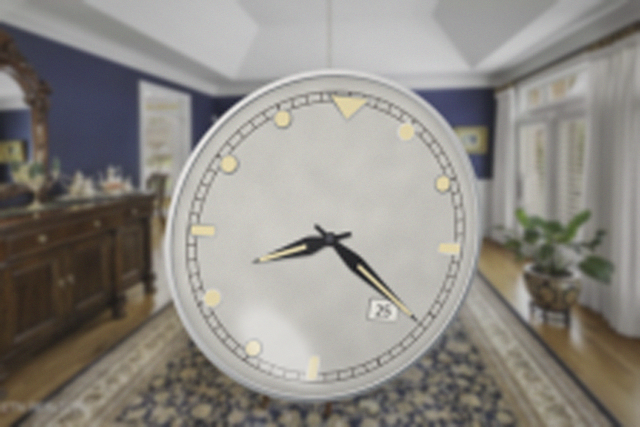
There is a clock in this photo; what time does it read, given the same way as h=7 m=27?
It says h=8 m=21
